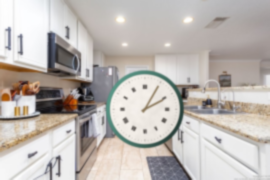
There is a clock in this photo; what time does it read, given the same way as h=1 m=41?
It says h=2 m=5
